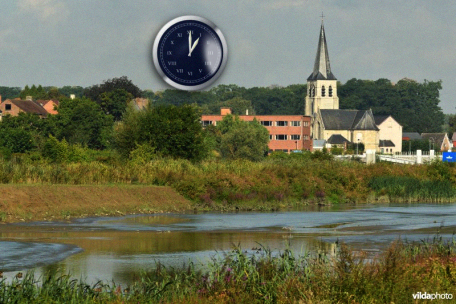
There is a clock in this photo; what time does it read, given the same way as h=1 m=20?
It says h=1 m=0
